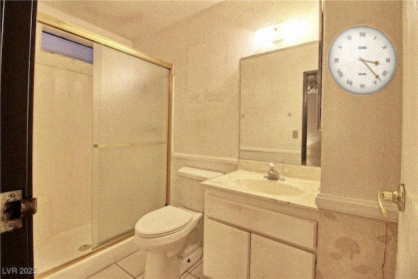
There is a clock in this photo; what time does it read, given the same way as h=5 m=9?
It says h=3 m=23
